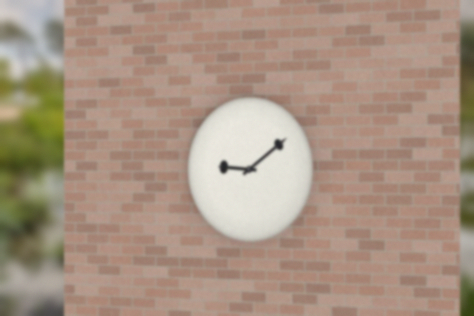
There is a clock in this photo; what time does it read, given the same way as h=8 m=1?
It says h=9 m=9
